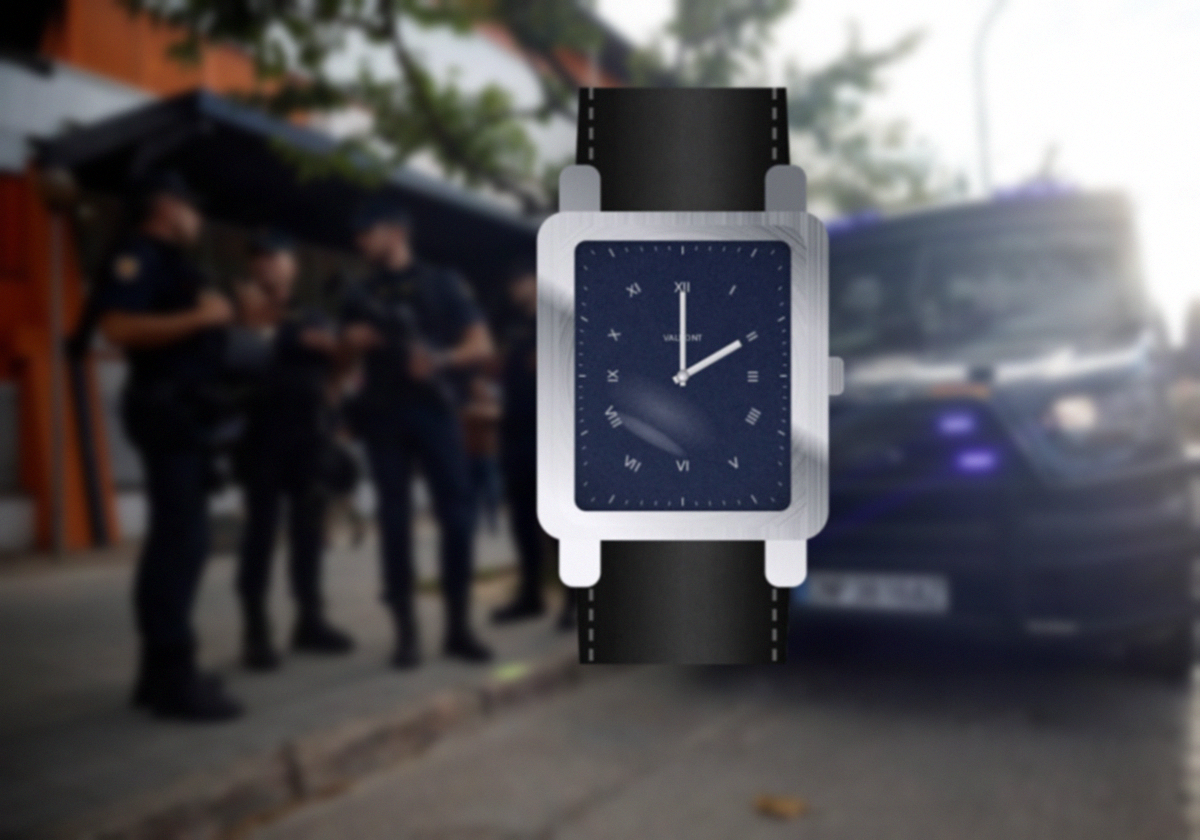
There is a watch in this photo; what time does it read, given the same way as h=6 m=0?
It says h=2 m=0
